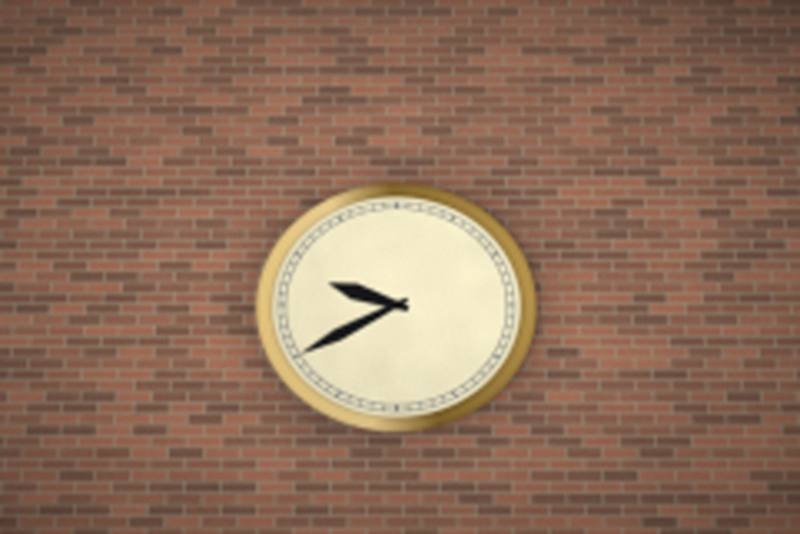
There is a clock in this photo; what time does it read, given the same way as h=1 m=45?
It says h=9 m=40
